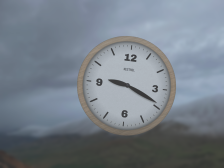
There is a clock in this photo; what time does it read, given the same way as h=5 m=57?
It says h=9 m=19
